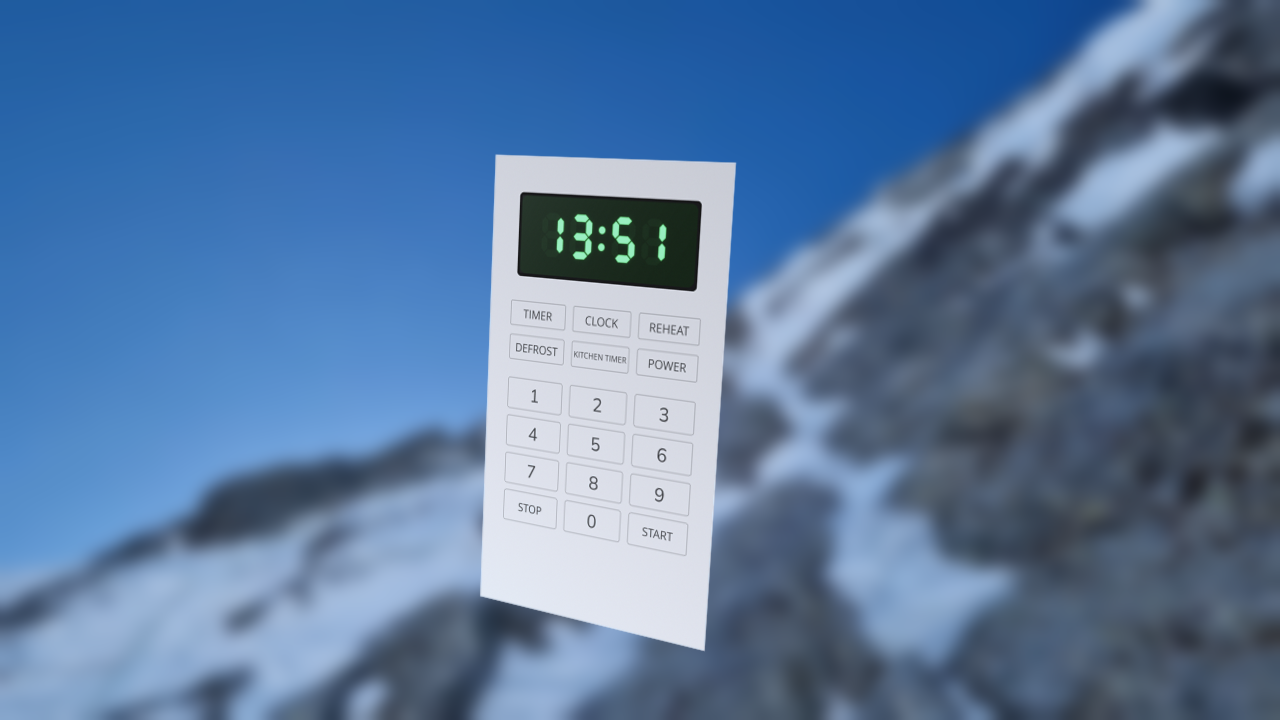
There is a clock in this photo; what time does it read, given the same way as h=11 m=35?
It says h=13 m=51
